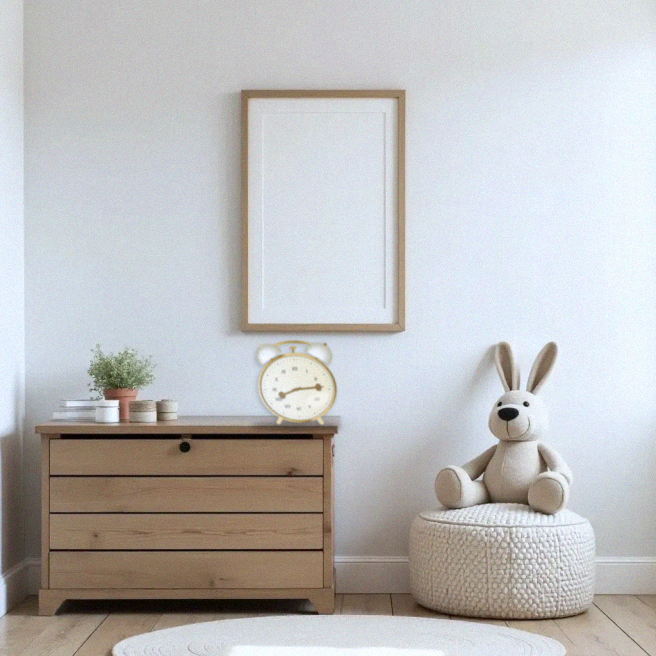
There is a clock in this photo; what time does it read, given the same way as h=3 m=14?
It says h=8 m=14
